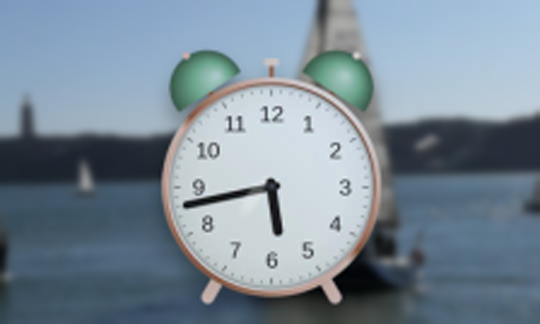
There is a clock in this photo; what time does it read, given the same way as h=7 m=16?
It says h=5 m=43
